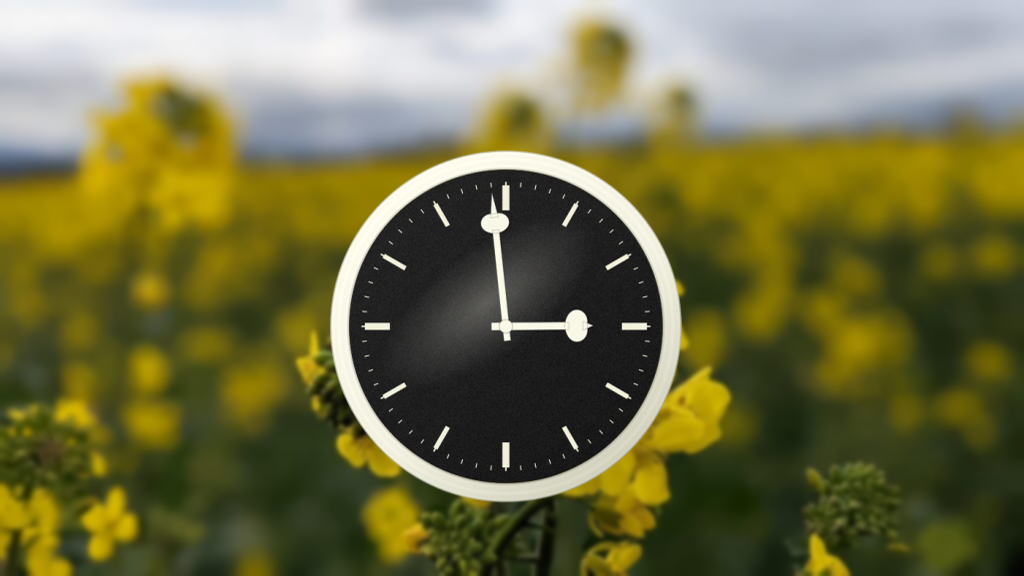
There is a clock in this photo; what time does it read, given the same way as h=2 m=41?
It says h=2 m=59
